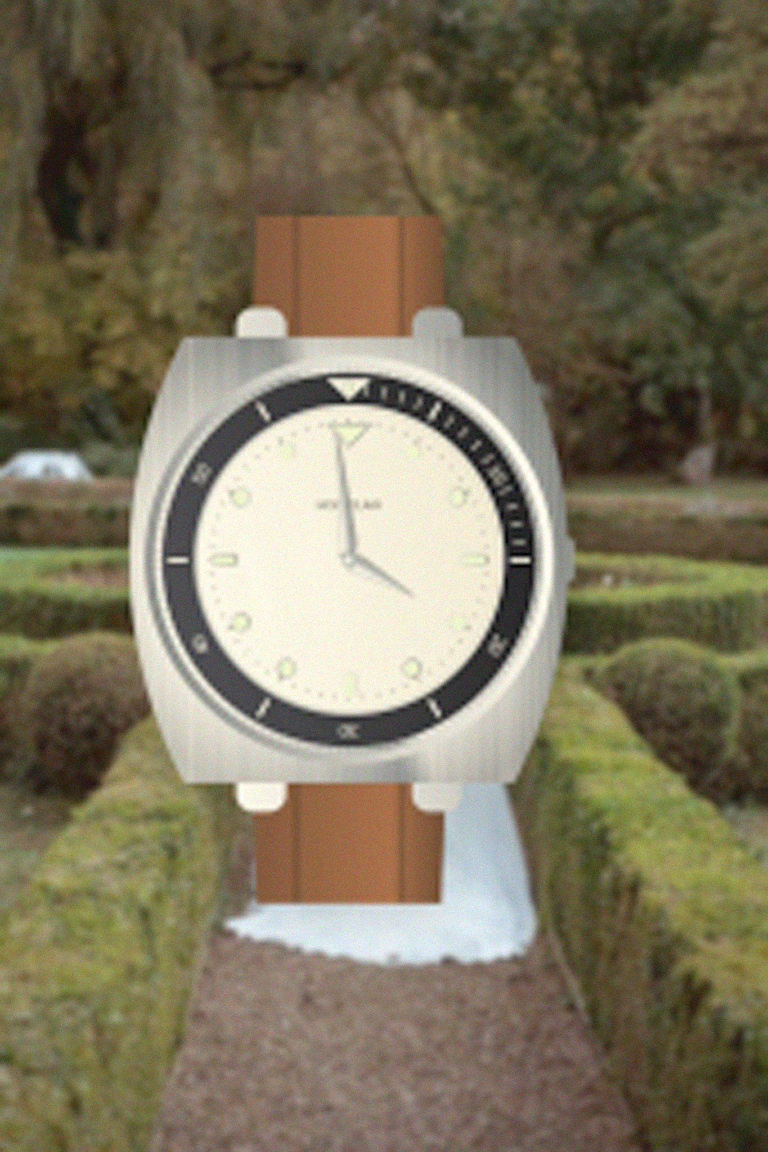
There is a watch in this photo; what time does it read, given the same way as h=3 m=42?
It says h=3 m=59
